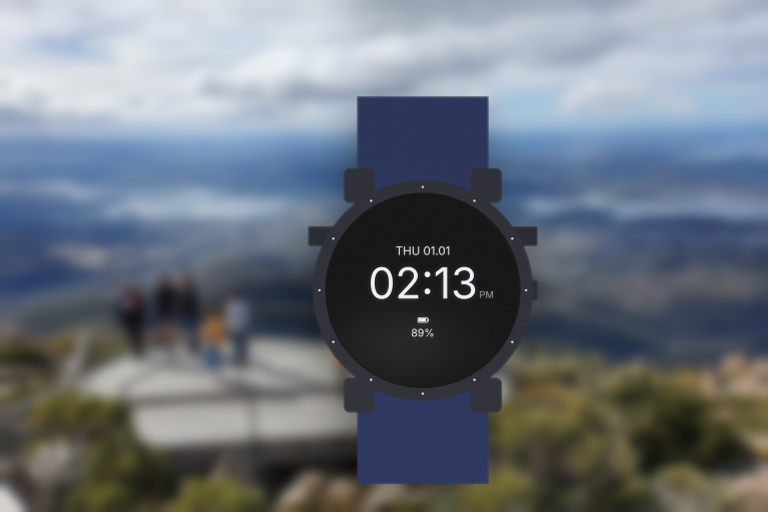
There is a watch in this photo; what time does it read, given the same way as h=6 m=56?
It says h=2 m=13
